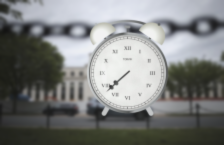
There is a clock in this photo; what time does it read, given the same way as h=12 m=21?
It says h=7 m=38
